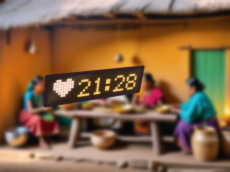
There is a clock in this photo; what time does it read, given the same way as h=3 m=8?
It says h=21 m=28
